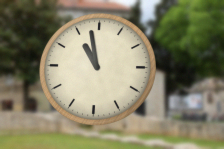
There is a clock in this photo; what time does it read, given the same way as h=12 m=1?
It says h=10 m=58
